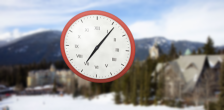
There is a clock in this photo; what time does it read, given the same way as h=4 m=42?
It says h=7 m=6
